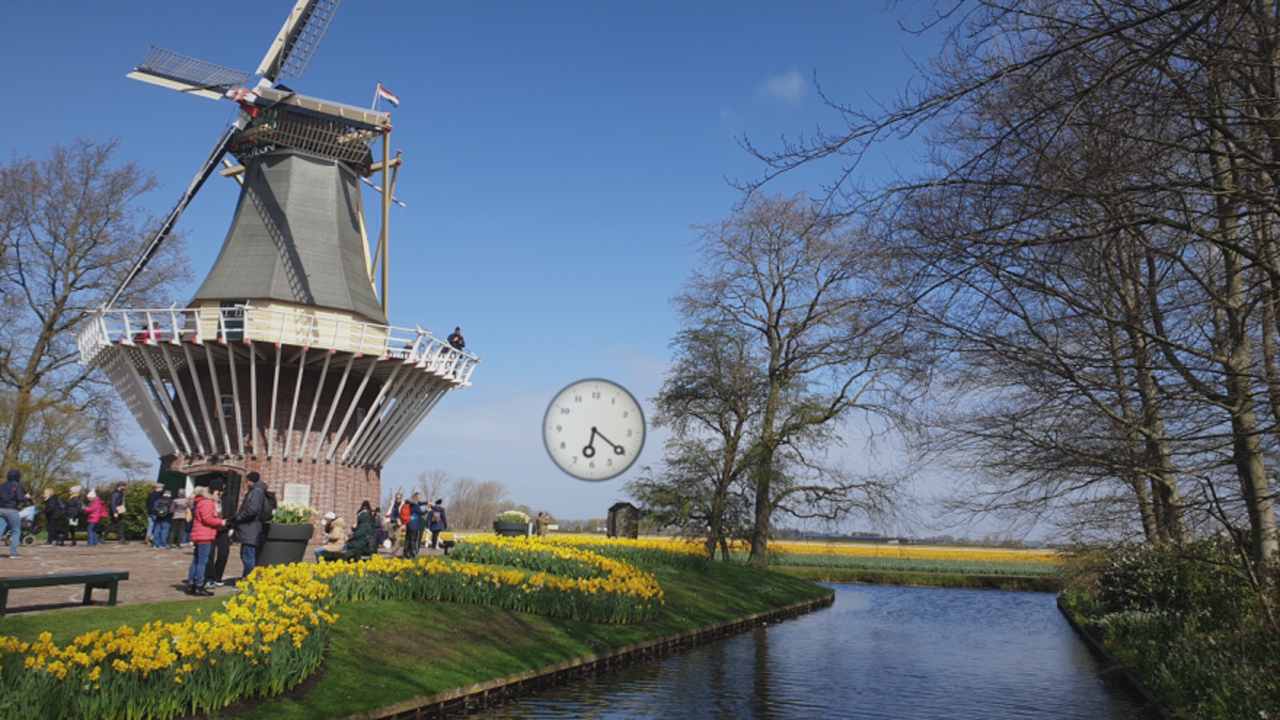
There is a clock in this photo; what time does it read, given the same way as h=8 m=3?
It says h=6 m=21
